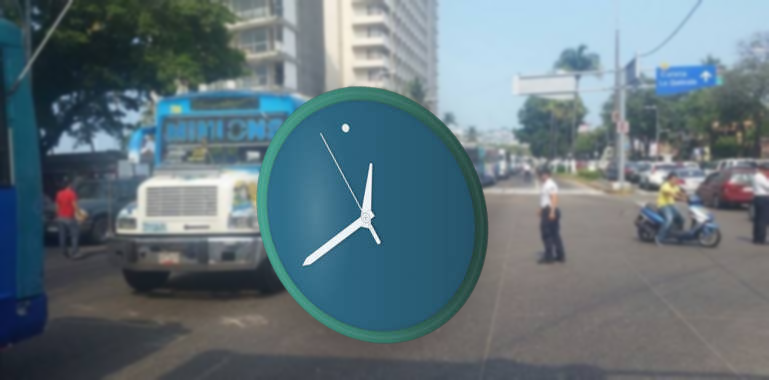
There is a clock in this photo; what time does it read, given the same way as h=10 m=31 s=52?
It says h=12 m=40 s=57
